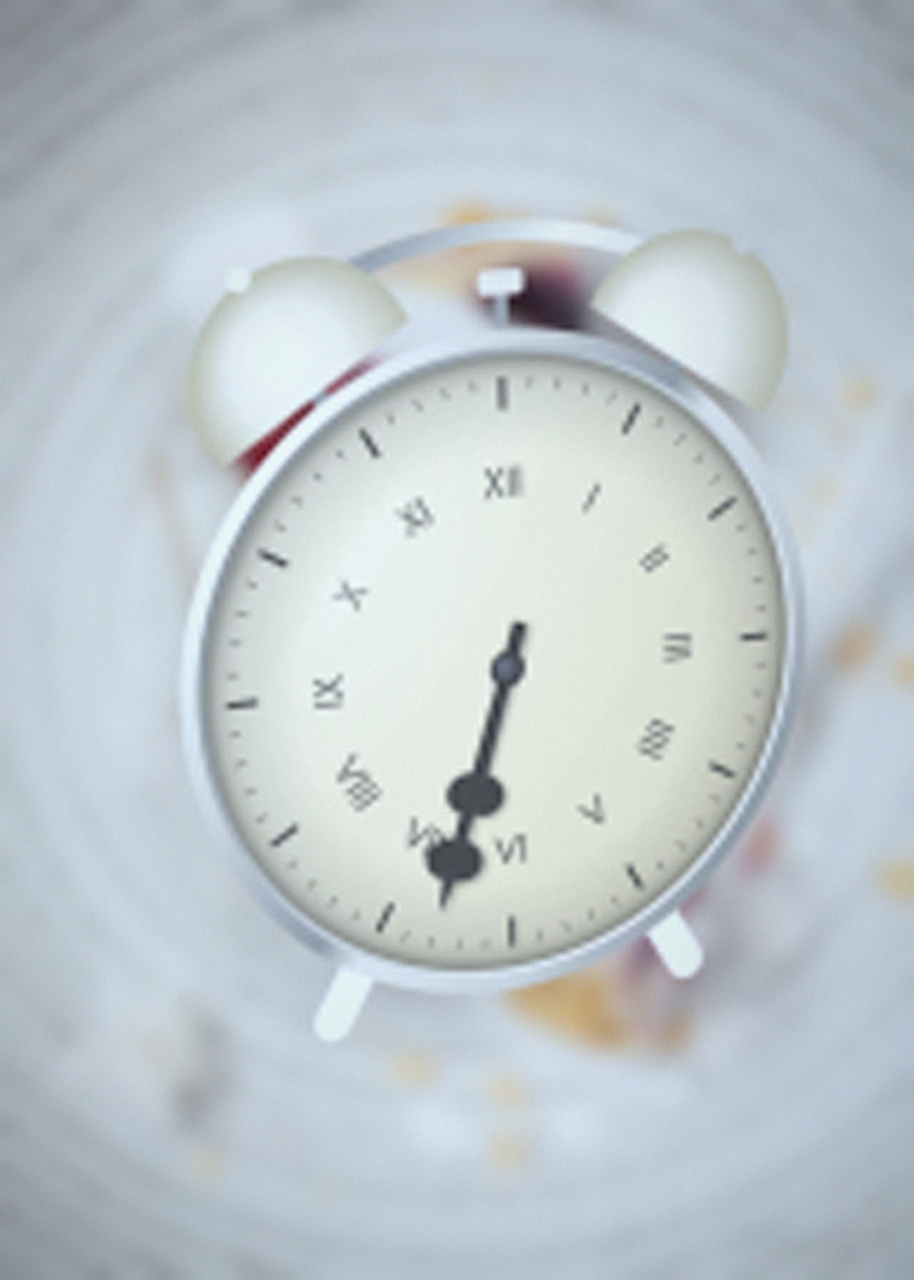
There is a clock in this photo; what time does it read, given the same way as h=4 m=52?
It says h=6 m=33
